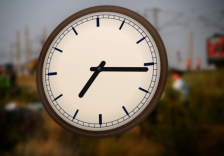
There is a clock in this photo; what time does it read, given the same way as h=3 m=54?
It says h=7 m=16
